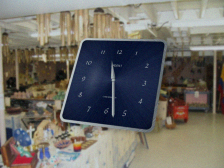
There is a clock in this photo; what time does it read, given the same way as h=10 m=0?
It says h=11 m=28
